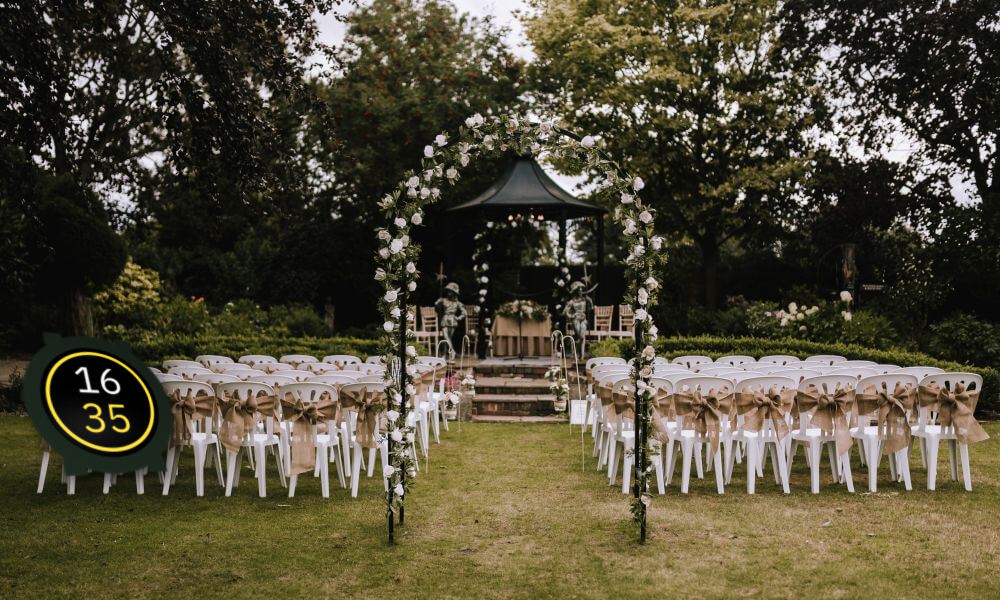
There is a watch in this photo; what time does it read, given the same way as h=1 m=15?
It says h=16 m=35
